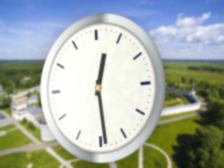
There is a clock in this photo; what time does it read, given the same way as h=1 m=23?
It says h=12 m=29
